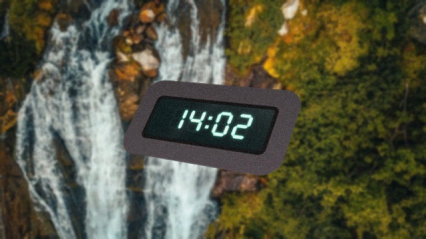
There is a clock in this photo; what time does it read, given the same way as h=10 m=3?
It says h=14 m=2
